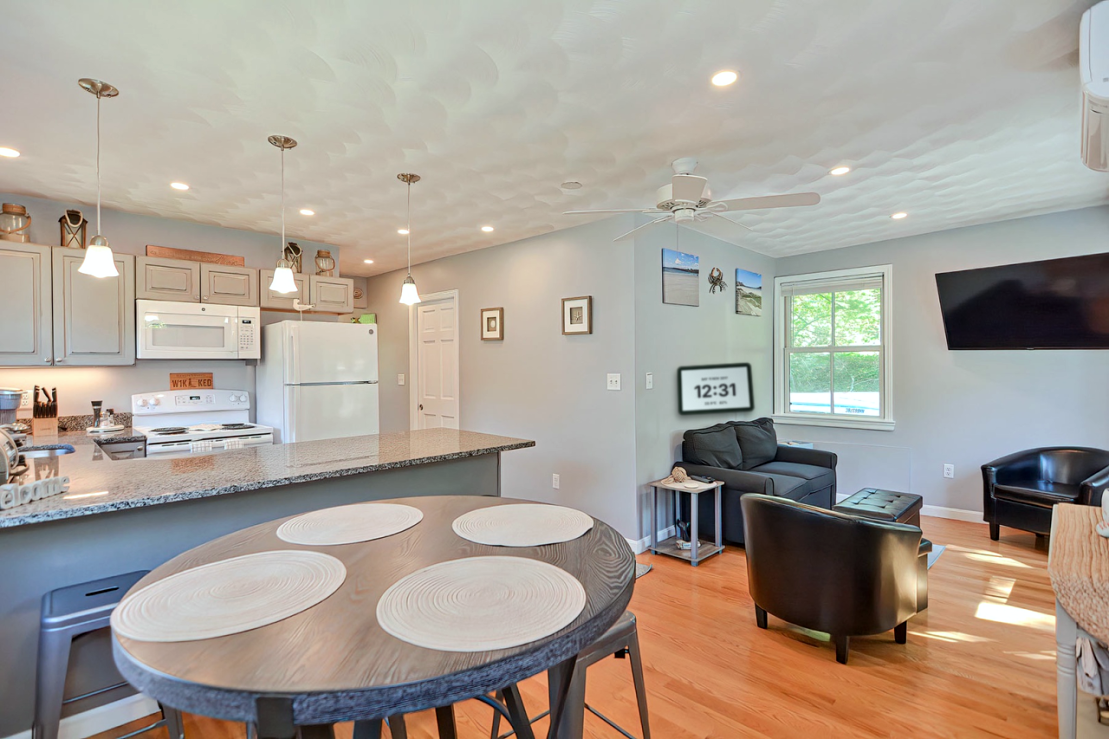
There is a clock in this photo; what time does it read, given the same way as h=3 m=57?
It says h=12 m=31
